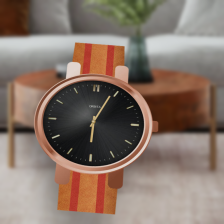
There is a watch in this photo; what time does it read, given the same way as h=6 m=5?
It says h=6 m=4
